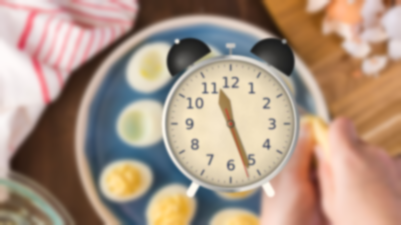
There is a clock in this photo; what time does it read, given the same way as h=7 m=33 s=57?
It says h=11 m=26 s=27
